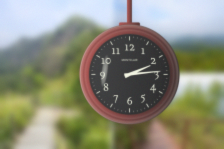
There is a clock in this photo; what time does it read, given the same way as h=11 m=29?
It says h=2 m=14
